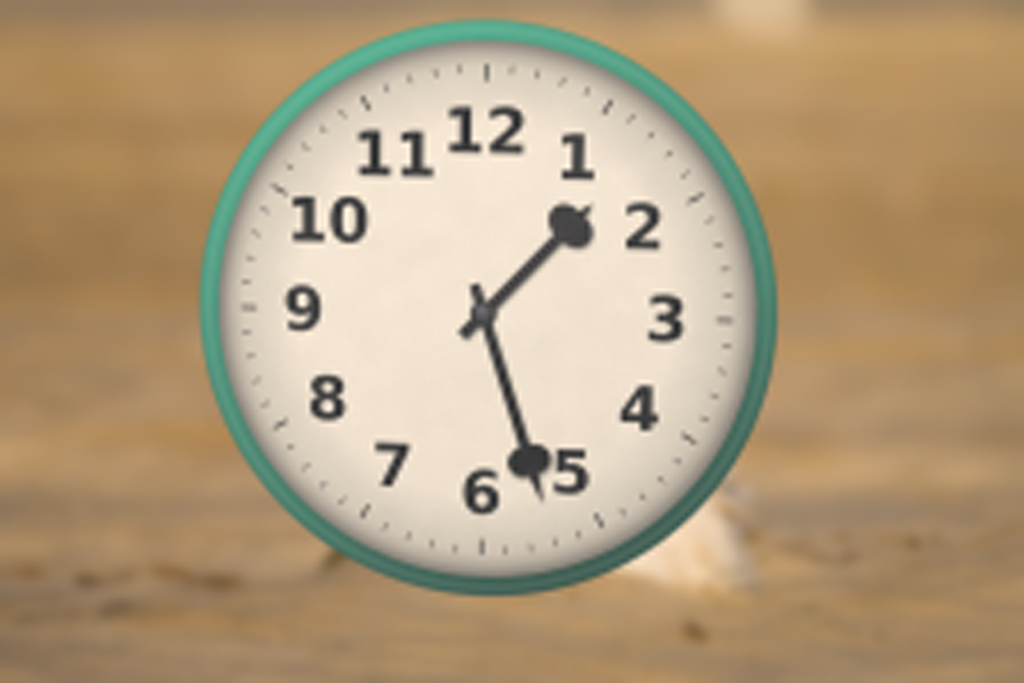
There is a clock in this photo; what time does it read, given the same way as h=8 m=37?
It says h=1 m=27
